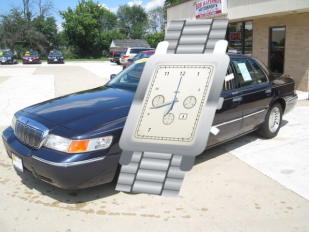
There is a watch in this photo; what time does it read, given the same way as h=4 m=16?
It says h=6 m=42
